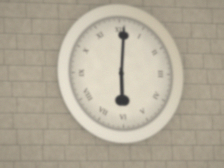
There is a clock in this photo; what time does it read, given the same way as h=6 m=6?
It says h=6 m=1
